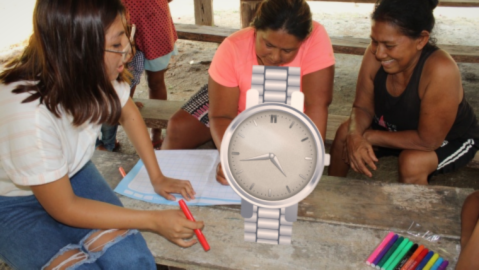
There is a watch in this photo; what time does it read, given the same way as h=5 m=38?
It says h=4 m=43
